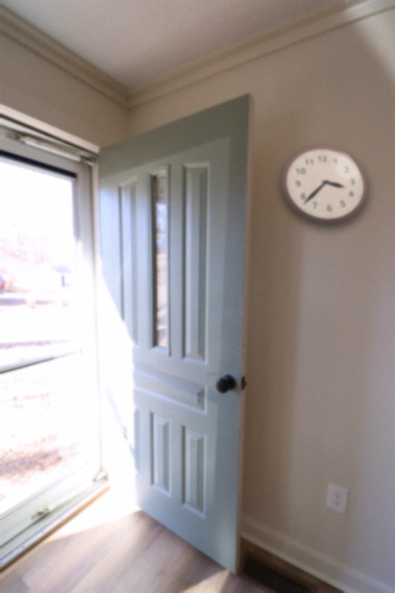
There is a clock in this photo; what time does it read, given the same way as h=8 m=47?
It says h=3 m=38
